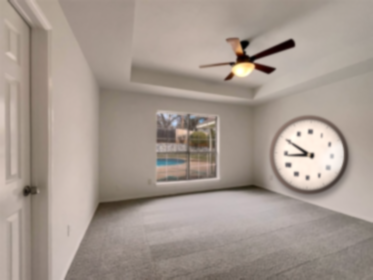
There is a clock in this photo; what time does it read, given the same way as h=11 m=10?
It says h=8 m=50
